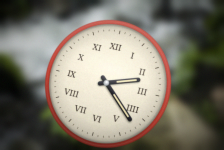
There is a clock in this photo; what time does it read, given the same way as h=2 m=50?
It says h=2 m=22
